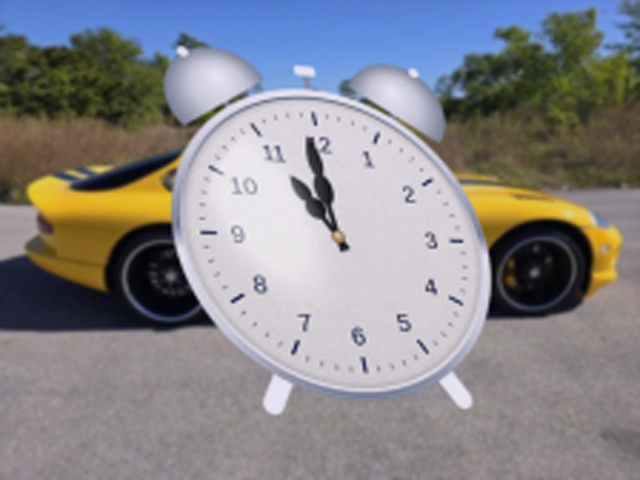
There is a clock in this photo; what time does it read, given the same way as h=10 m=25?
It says h=10 m=59
